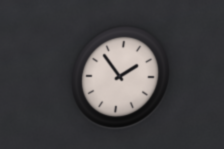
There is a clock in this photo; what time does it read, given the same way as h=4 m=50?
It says h=1 m=53
